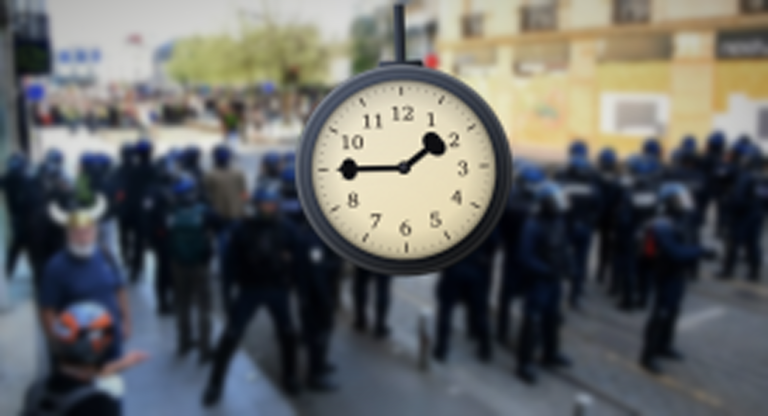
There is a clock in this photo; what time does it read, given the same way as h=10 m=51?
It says h=1 m=45
